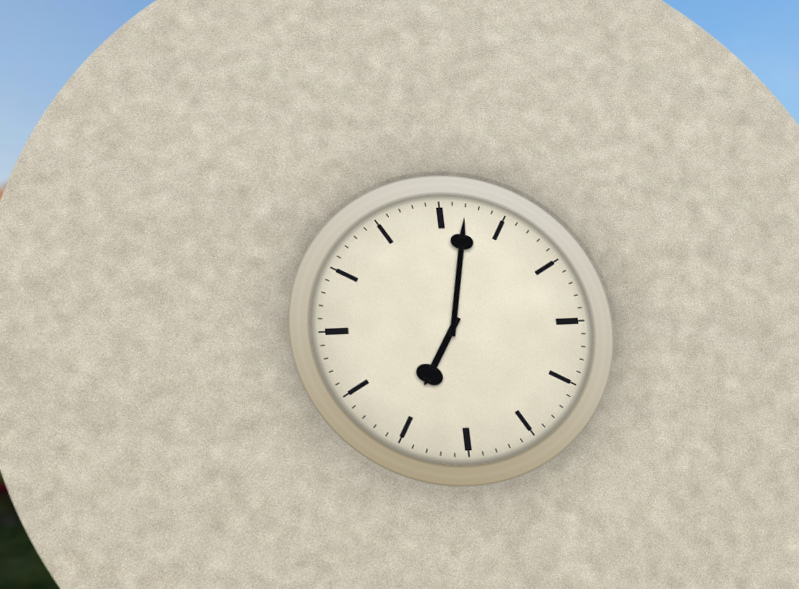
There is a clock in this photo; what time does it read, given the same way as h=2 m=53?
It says h=7 m=2
